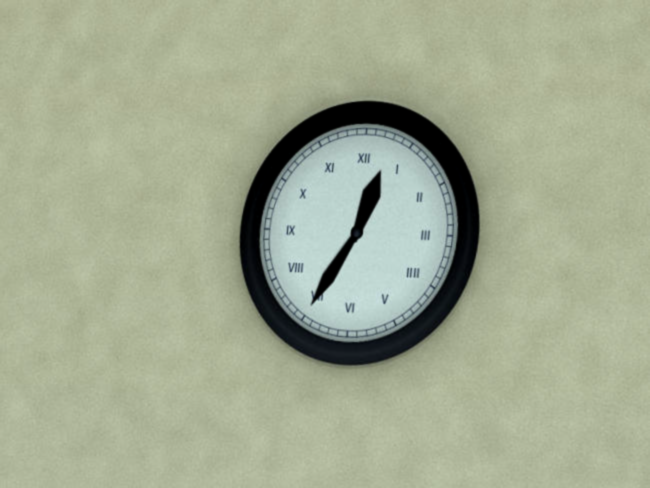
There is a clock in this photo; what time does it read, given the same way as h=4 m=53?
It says h=12 m=35
